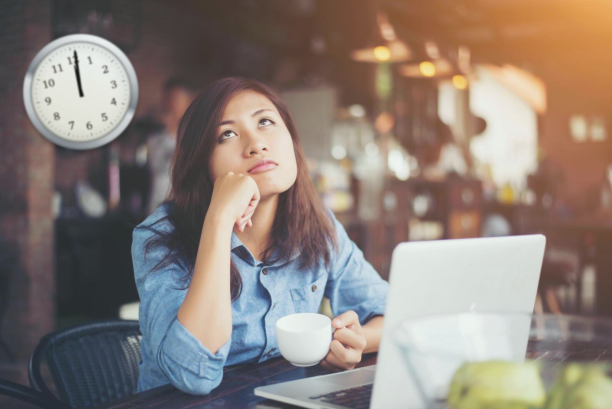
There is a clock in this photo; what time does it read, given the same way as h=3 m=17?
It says h=12 m=1
